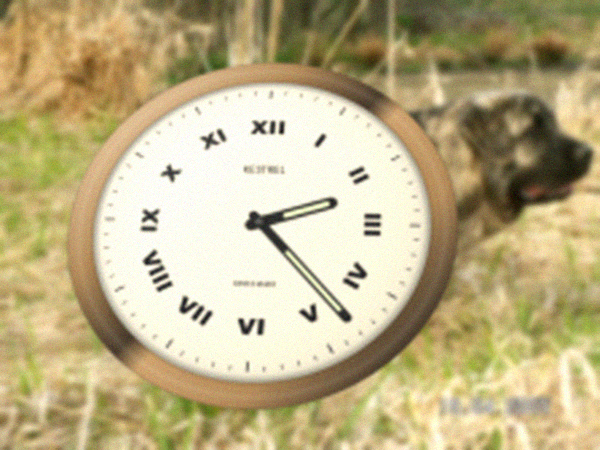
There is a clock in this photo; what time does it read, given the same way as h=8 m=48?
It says h=2 m=23
